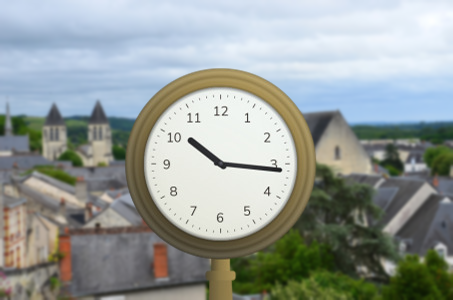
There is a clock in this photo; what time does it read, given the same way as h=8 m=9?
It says h=10 m=16
